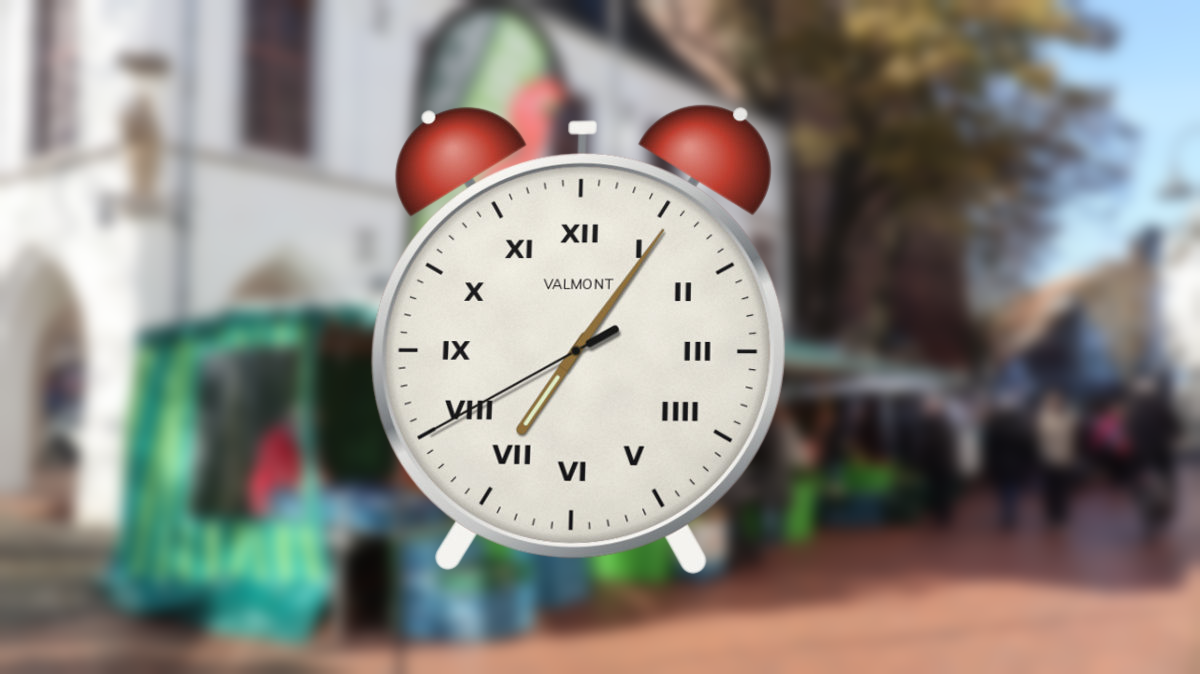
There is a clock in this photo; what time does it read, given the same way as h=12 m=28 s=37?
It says h=7 m=5 s=40
